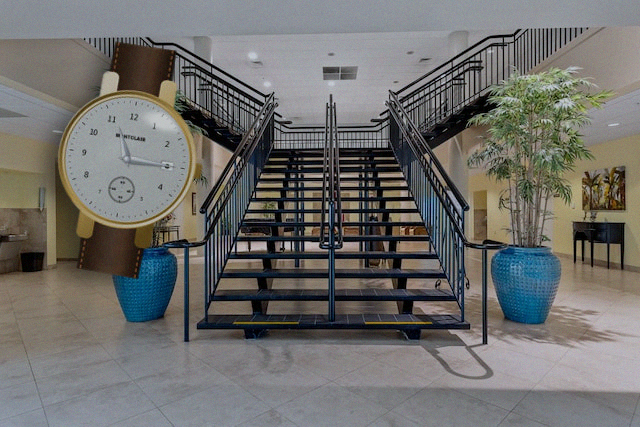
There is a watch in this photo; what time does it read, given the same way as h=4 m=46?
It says h=11 m=15
